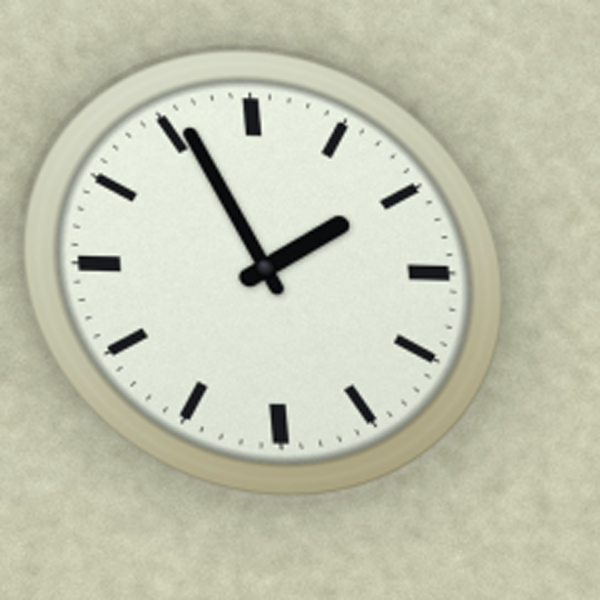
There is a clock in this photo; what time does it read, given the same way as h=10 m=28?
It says h=1 m=56
